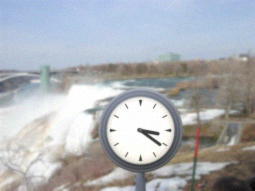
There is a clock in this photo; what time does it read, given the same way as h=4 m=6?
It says h=3 m=21
